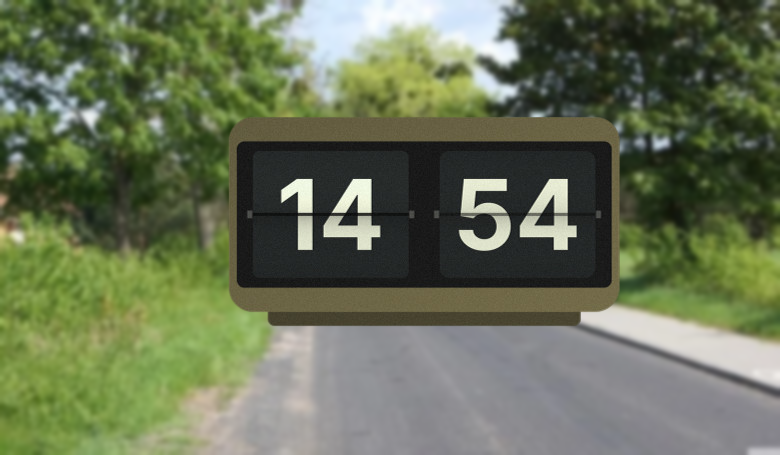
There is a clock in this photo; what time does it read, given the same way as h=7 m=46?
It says h=14 m=54
